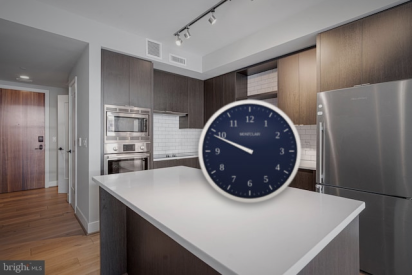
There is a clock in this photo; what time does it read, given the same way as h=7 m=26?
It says h=9 m=49
